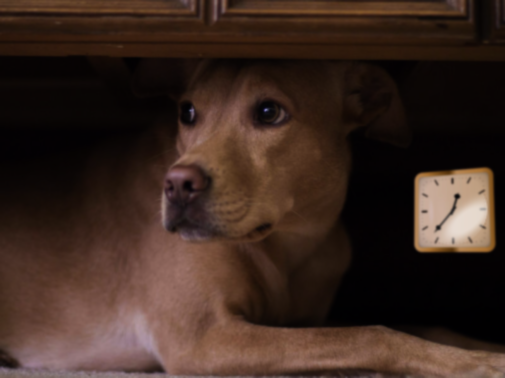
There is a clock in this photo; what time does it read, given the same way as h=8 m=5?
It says h=12 m=37
